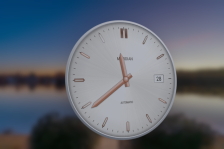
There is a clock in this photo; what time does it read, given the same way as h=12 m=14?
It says h=11 m=39
